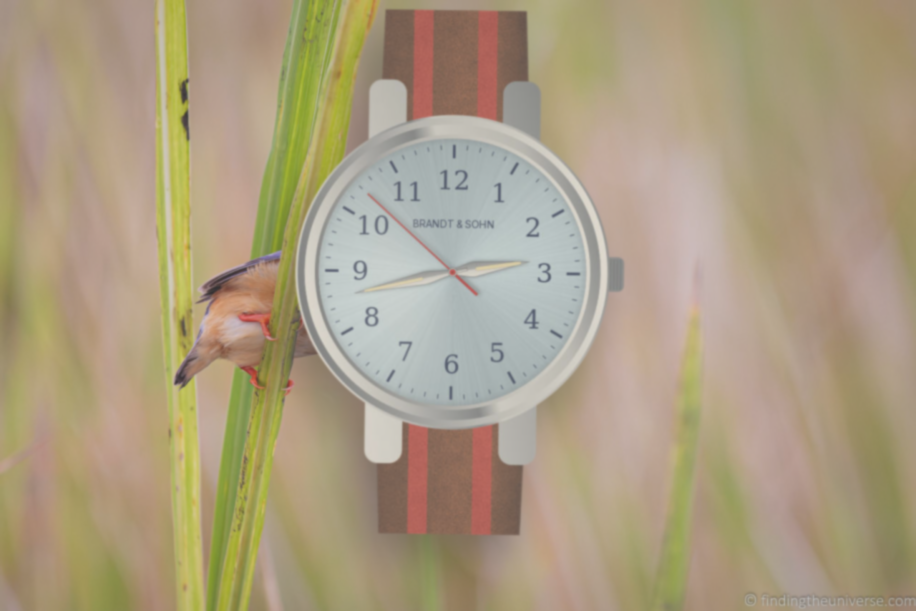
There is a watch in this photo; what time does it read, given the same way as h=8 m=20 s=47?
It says h=2 m=42 s=52
